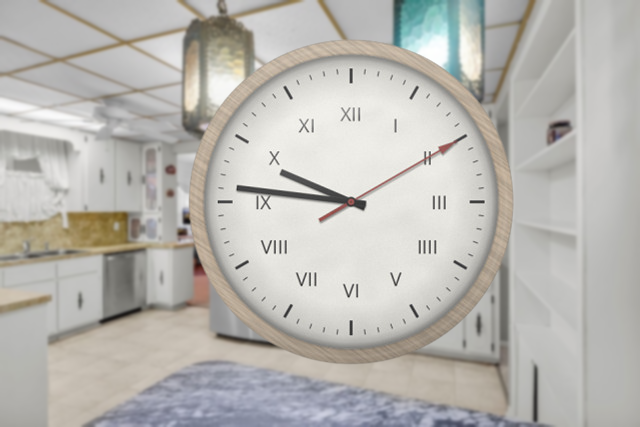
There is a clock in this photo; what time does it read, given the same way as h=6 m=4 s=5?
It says h=9 m=46 s=10
